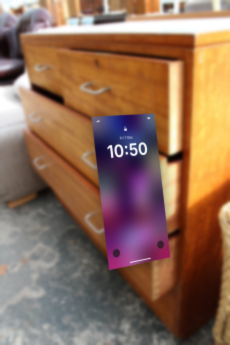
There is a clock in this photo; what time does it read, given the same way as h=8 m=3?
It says h=10 m=50
